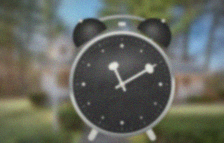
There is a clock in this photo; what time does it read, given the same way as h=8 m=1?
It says h=11 m=10
